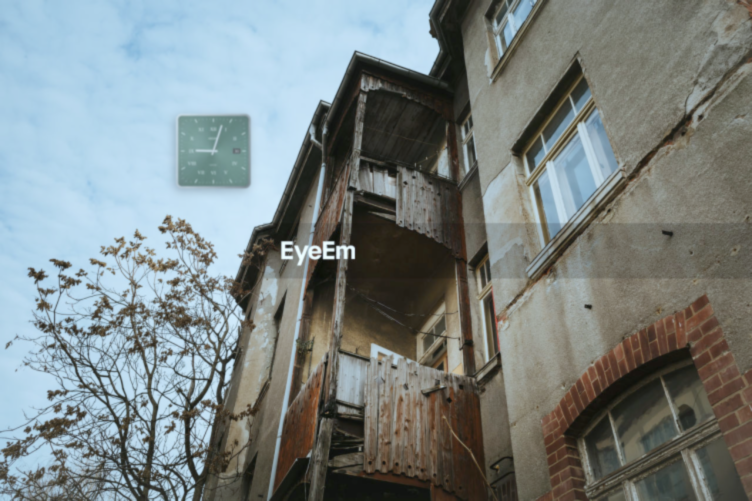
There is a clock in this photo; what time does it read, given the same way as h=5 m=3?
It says h=9 m=3
